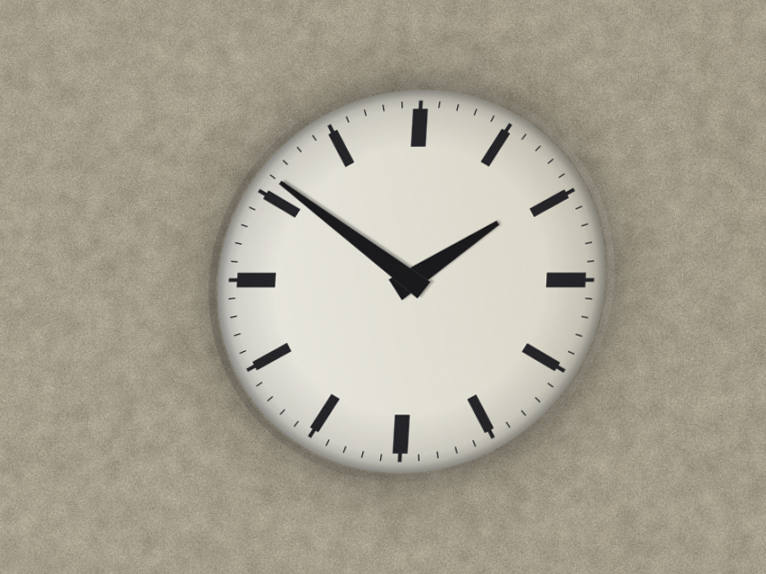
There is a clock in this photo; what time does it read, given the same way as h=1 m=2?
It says h=1 m=51
